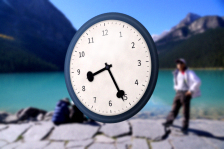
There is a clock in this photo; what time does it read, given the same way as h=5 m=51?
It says h=8 m=26
